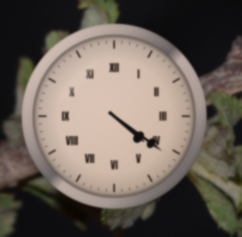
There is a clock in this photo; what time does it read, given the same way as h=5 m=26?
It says h=4 m=21
